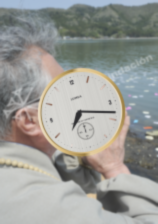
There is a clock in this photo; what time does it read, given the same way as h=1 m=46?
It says h=7 m=18
